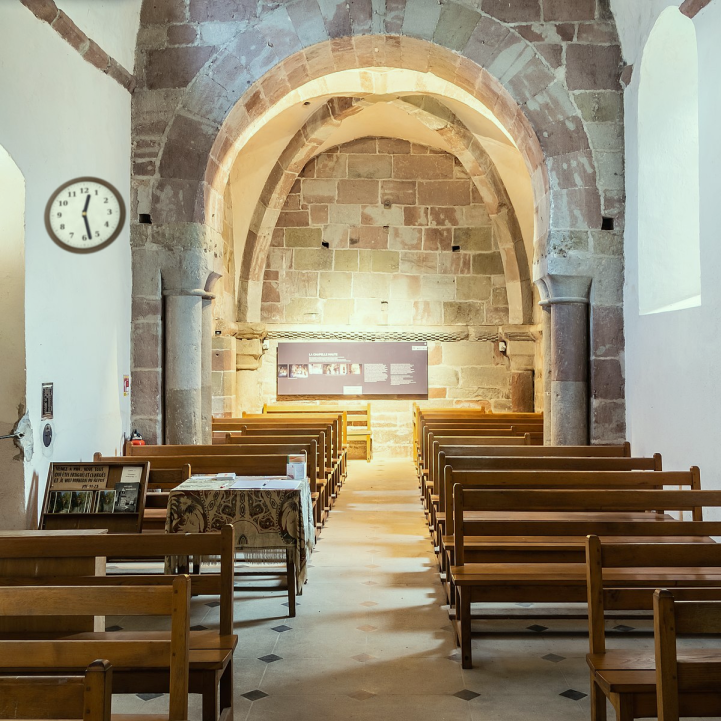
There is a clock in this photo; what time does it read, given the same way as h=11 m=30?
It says h=12 m=28
